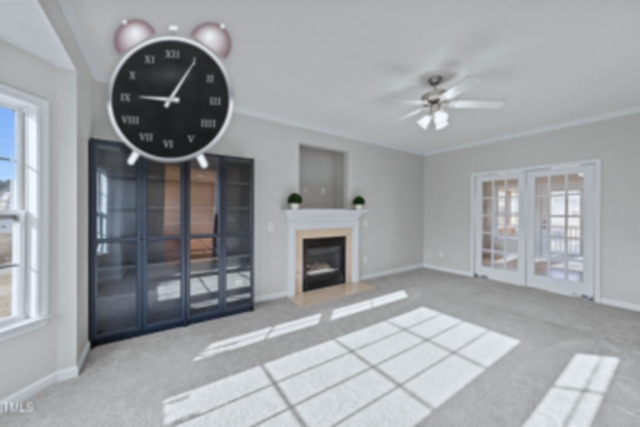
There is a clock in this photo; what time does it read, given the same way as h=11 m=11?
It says h=9 m=5
